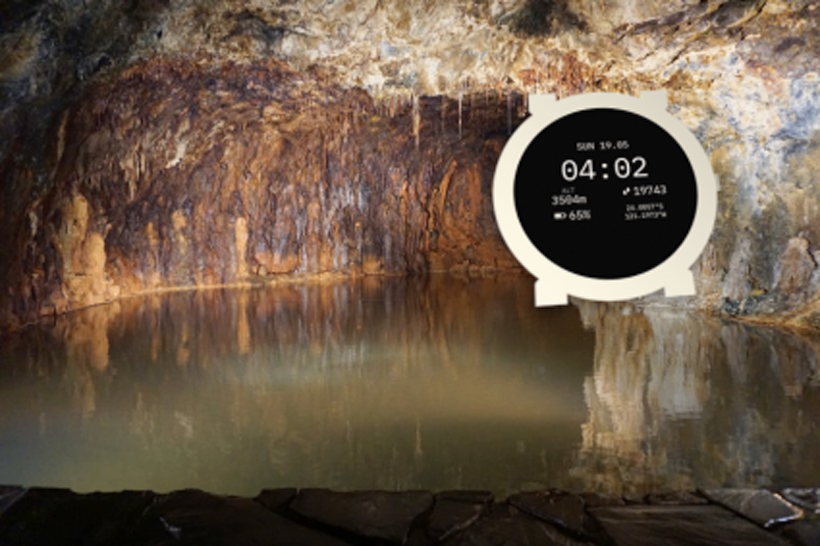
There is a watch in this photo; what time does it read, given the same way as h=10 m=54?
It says h=4 m=2
